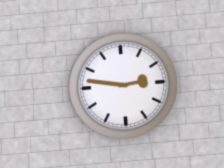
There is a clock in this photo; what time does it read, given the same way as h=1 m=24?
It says h=2 m=47
